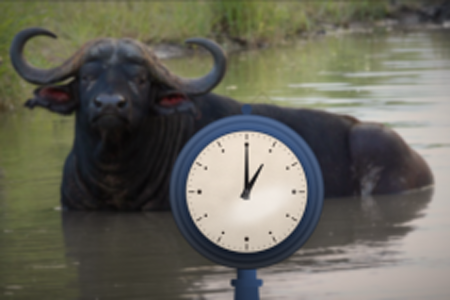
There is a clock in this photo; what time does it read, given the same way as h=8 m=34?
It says h=1 m=0
